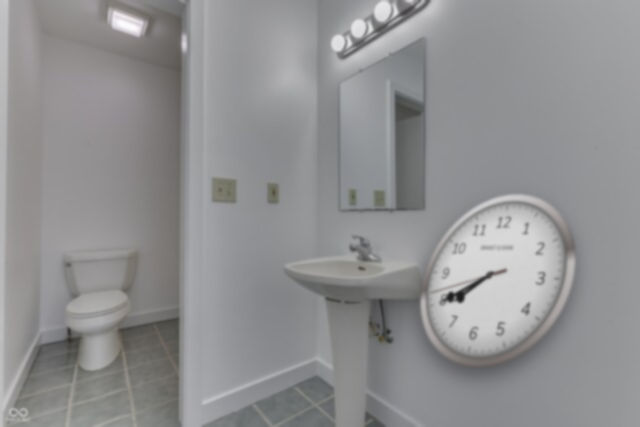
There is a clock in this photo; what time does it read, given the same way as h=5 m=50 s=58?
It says h=7 m=39 s=42
